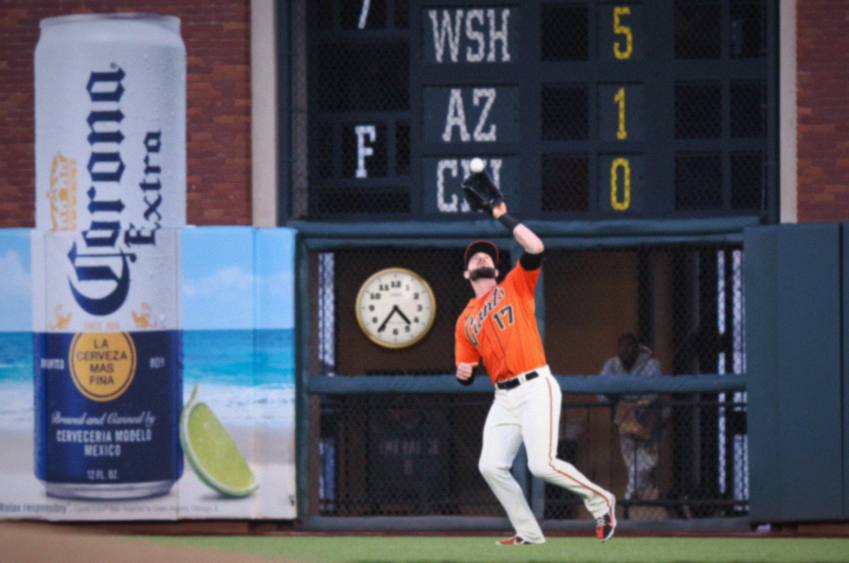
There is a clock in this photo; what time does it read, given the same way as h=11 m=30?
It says h=4 m=36
